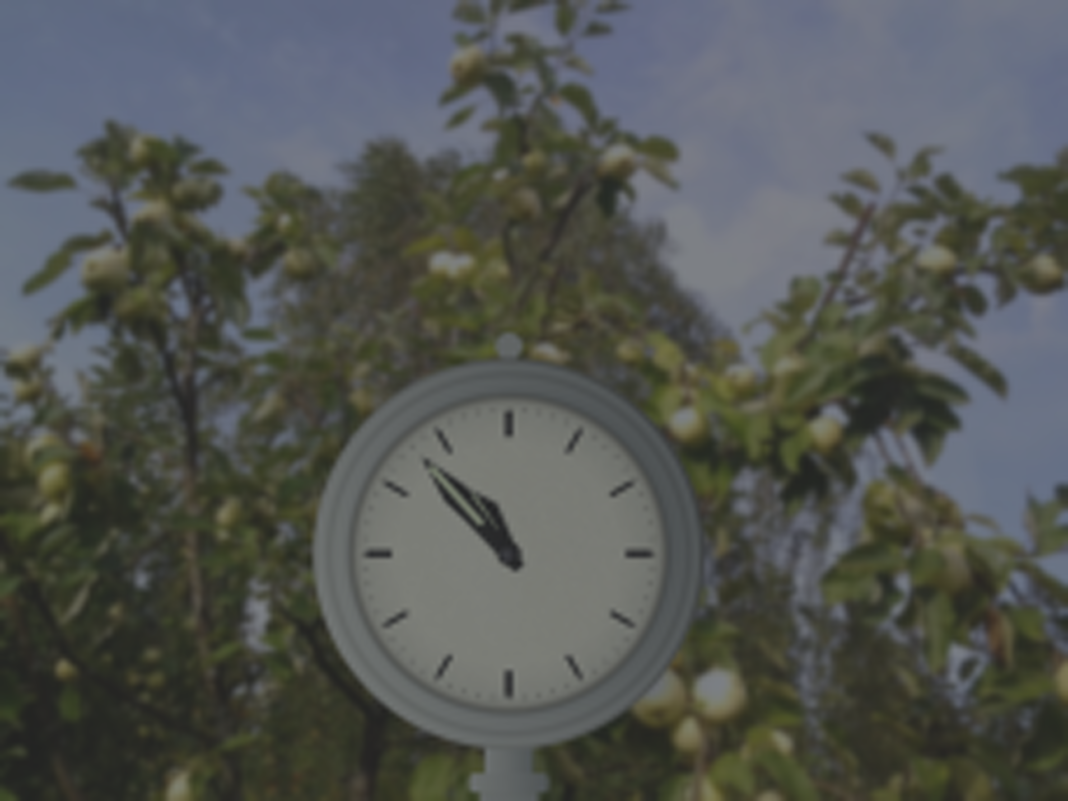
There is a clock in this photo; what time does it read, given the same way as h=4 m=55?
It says h=10 m=53
